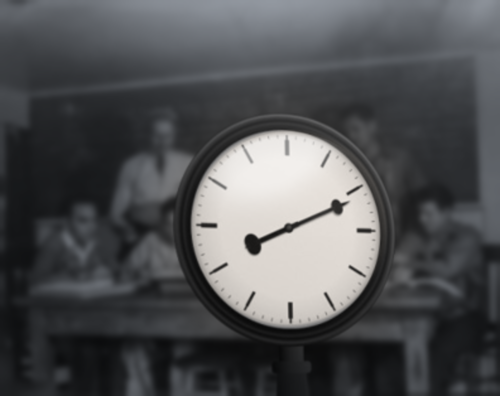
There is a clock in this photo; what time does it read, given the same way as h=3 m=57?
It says h=8 m=11
